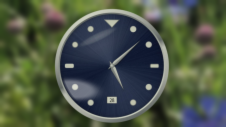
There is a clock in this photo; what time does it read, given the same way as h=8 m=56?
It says h=5 m=8
